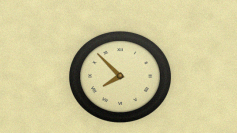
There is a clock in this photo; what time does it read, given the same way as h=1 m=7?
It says h=7 m=53
